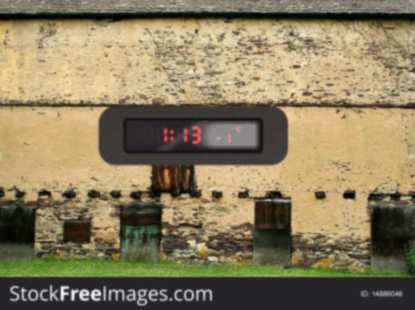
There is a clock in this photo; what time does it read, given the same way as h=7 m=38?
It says h=1 m=13
